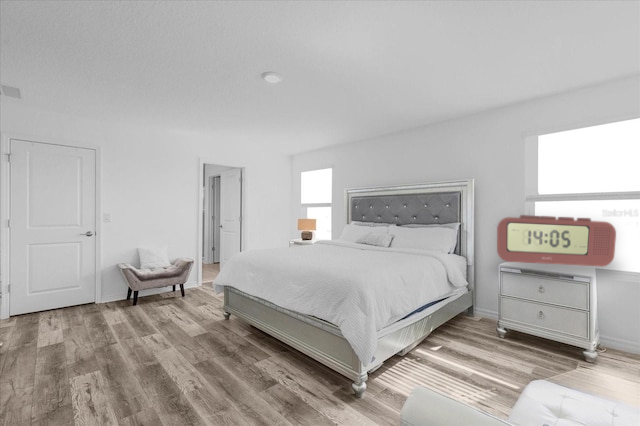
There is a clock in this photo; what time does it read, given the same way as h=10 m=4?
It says h=14 m=5
